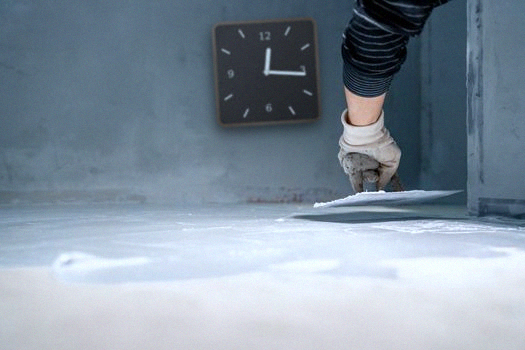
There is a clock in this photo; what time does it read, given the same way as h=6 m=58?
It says h=12 m=16
